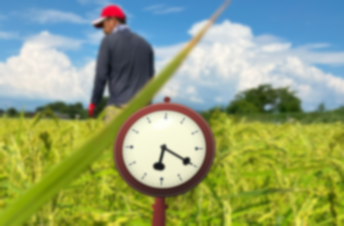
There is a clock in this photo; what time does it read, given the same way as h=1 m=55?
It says h=6 m=20
